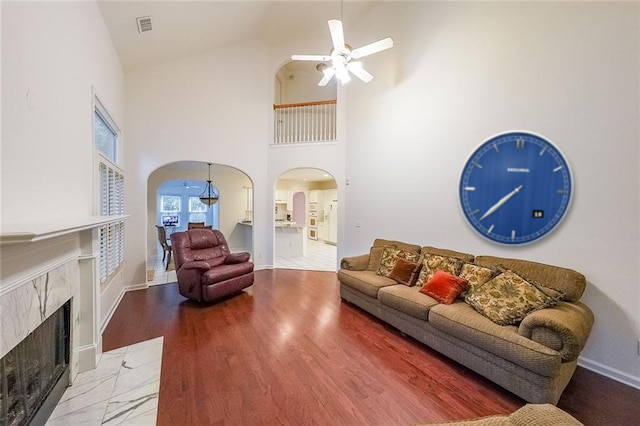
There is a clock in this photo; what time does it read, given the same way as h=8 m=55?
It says h=7 m=38
